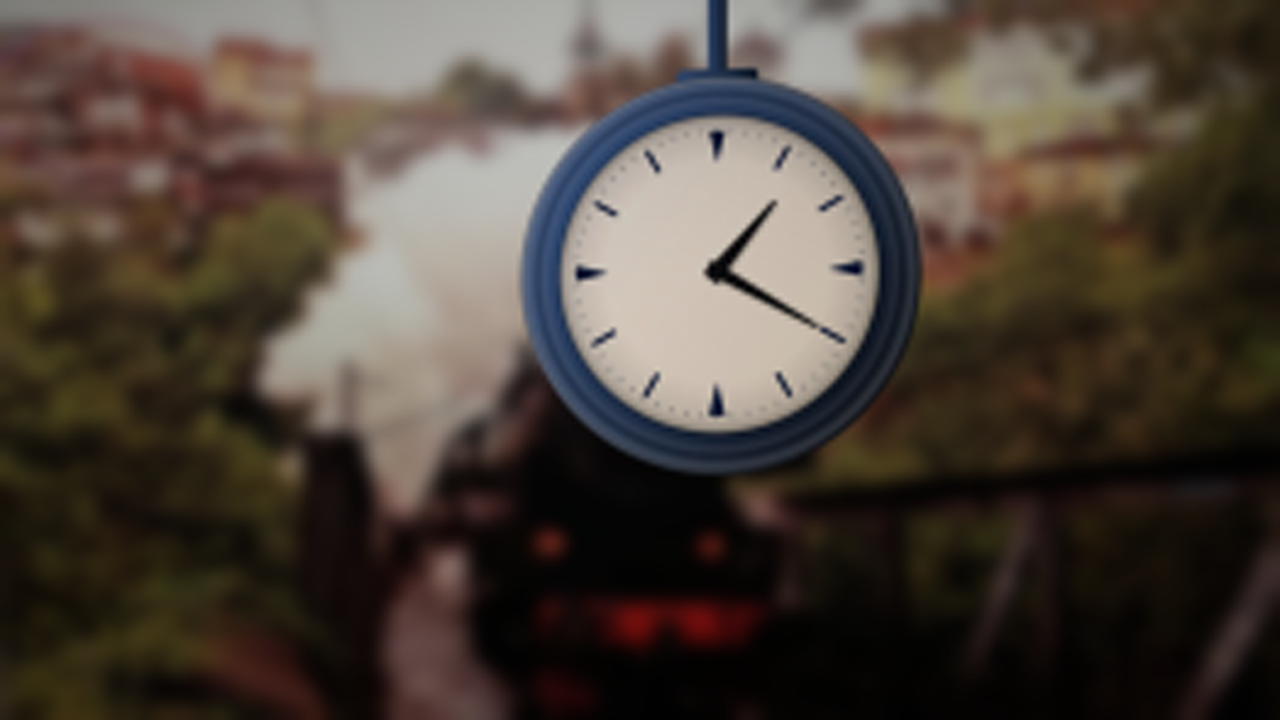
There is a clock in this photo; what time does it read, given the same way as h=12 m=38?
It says h=1 m=20
